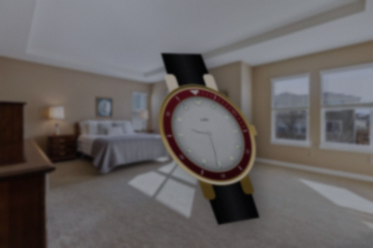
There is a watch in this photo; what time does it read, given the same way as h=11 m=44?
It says h=9 m=31
